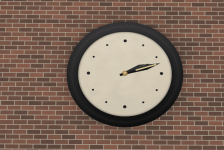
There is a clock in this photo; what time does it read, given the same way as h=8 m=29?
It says h=2 m=12
